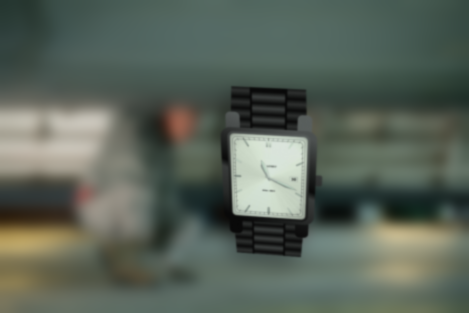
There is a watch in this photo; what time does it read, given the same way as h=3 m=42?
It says h=11 m=19
